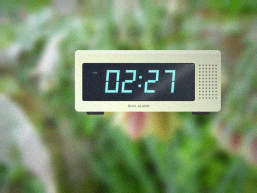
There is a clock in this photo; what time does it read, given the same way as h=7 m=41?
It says h=2 m=27
